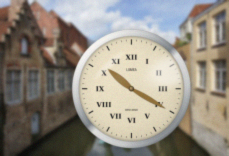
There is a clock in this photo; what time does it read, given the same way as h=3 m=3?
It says h=10 m=20
